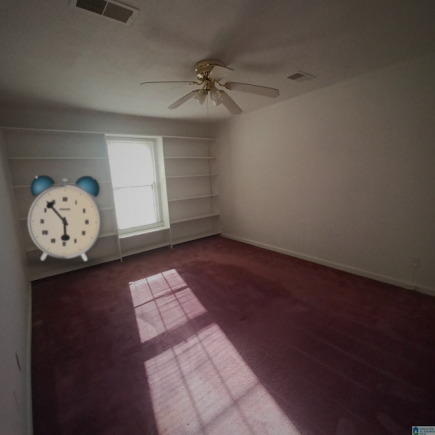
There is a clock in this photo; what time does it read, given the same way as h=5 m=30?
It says h=5 m=53
